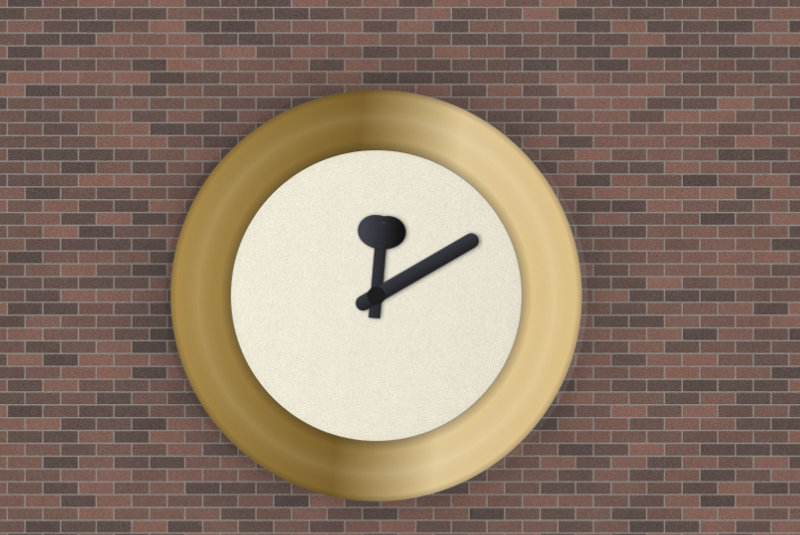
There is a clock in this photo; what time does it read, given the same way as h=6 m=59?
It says h=12 m=10
